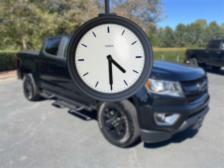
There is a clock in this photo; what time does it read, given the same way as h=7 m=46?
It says h=4 m=30
